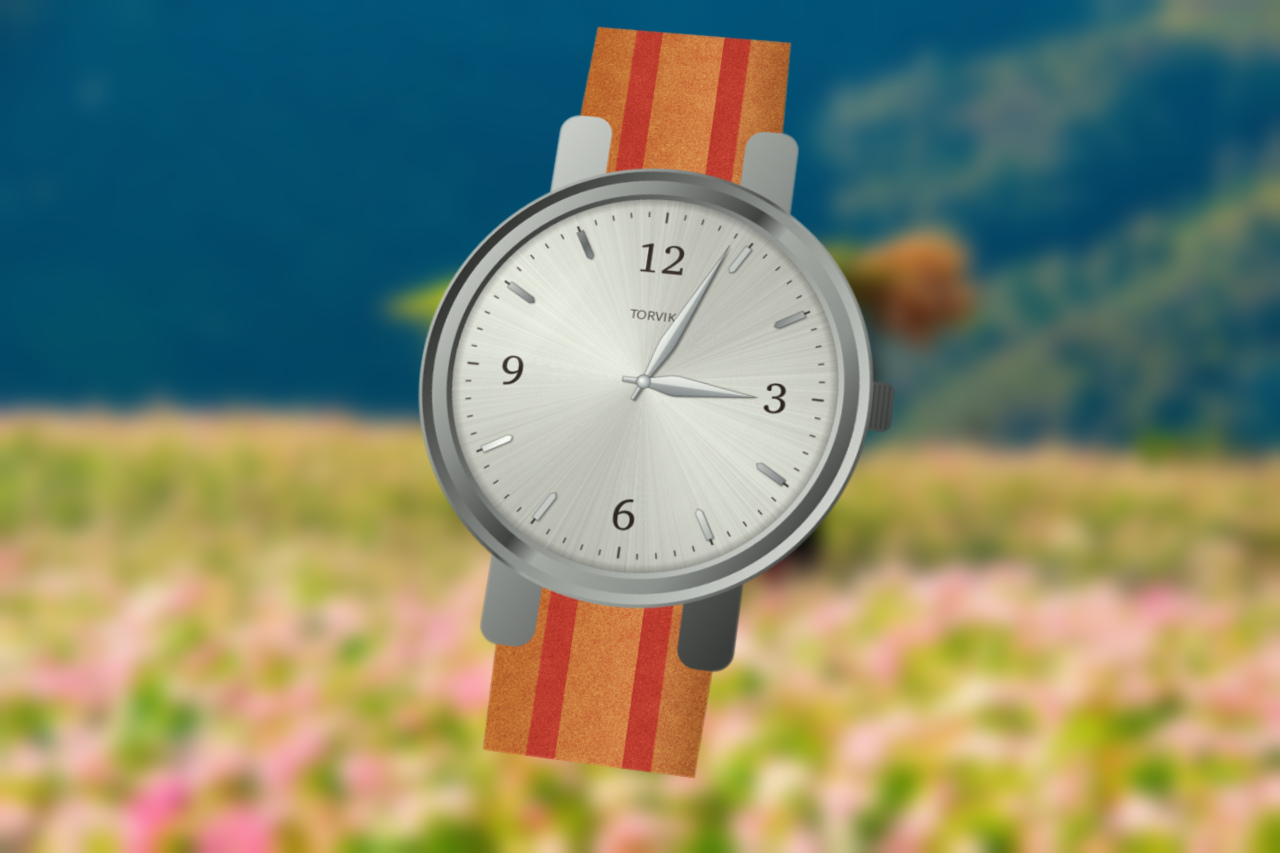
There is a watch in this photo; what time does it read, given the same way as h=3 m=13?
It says h=3 m=4
